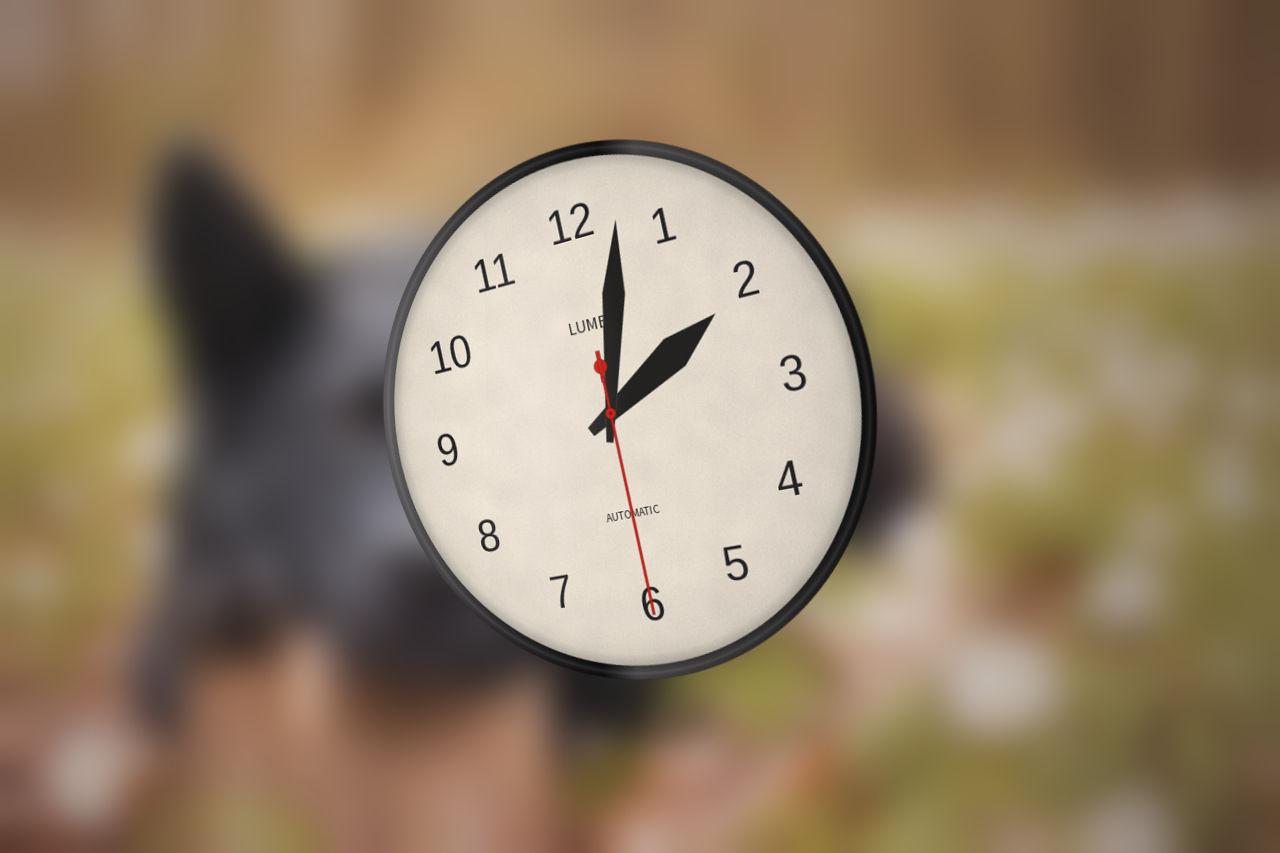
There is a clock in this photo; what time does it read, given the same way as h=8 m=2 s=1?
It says h=2 m=2 s=30
